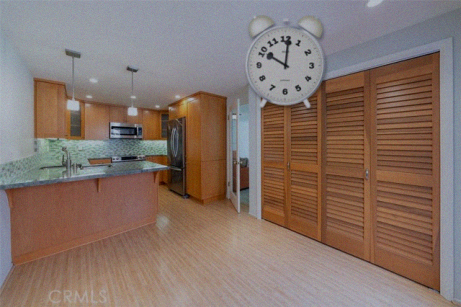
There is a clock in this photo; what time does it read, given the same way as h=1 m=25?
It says h=10 m=1
